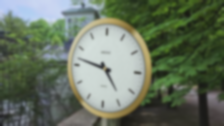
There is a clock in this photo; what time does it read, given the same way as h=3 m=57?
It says h=4 m=47
